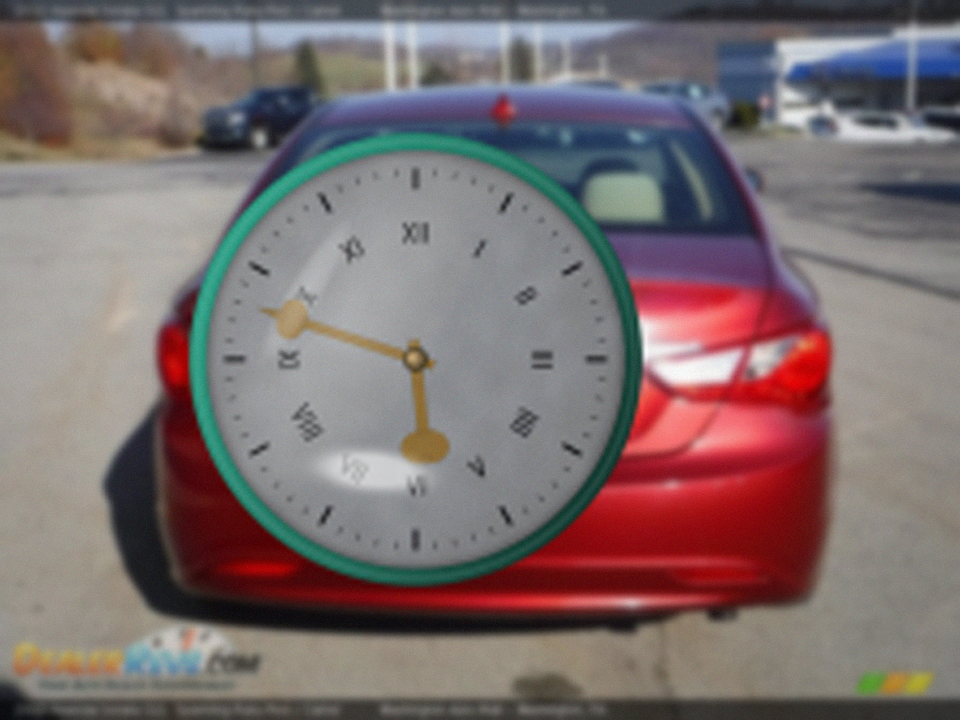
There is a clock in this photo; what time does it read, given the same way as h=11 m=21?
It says h=5 m=48
